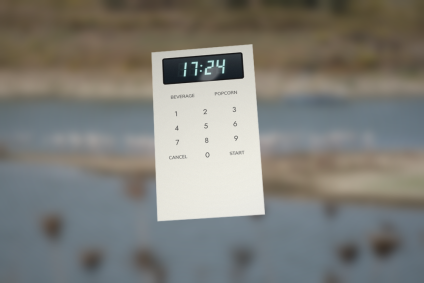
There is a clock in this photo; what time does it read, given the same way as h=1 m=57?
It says h=17 m=24
